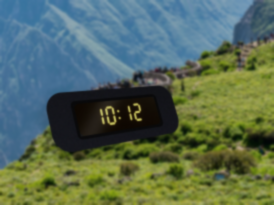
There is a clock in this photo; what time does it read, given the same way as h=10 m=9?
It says h=10 m=12
